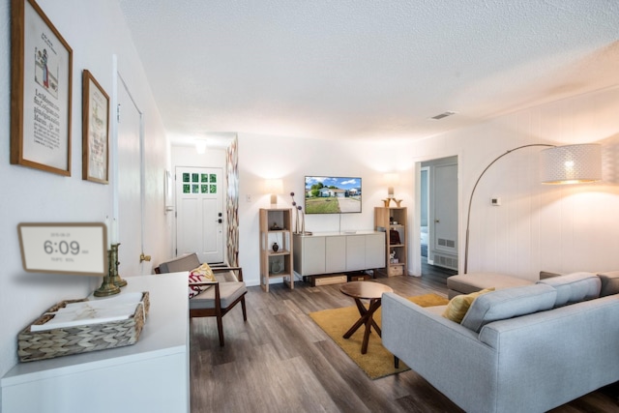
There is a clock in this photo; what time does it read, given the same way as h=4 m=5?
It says h=6 m=9
